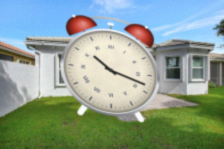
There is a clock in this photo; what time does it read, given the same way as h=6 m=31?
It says h=10 m=18
